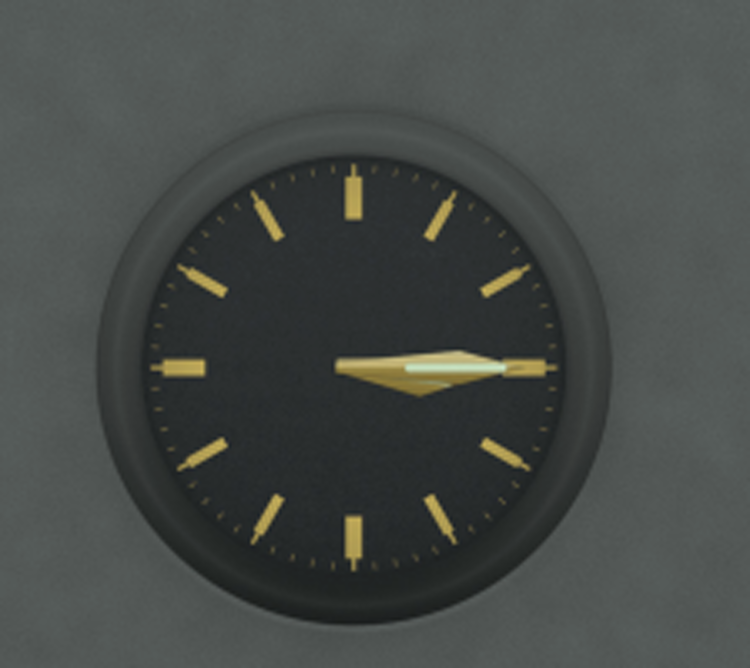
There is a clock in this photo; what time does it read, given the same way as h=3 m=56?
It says h=3 m=15
